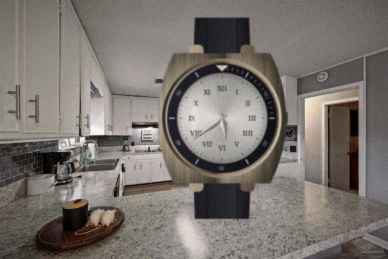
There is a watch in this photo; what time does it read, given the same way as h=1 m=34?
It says h=5 m=39
